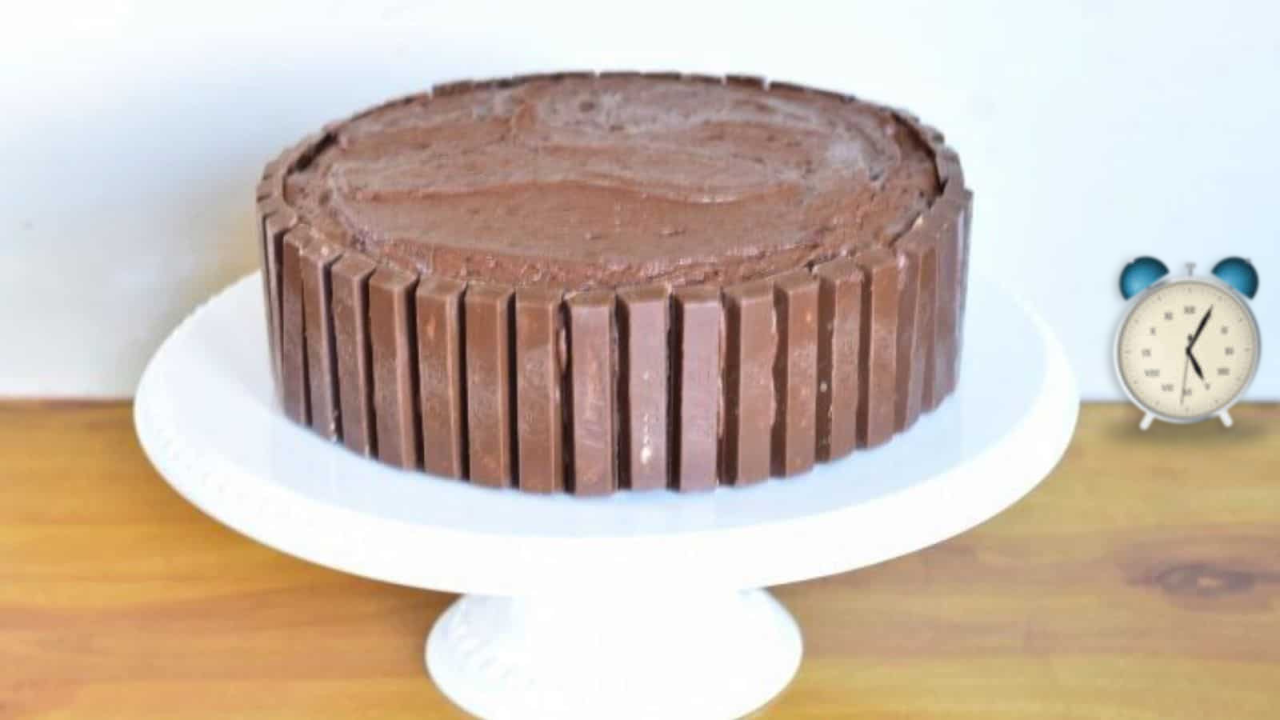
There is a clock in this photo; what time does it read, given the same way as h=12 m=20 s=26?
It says h=5 m=4 s=31
